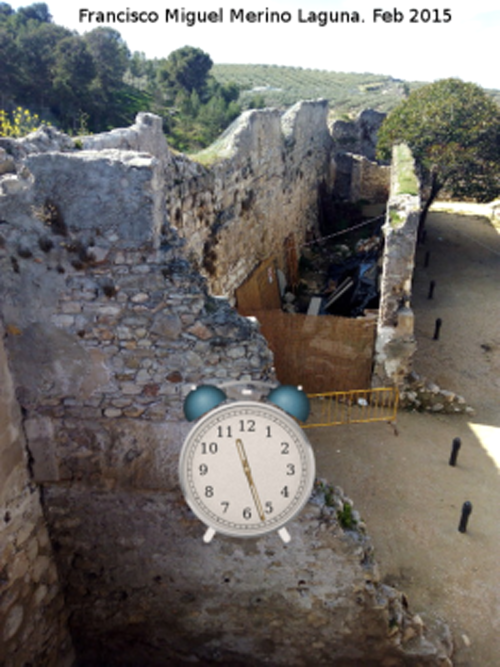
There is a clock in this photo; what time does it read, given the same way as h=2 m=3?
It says h=11 m=27
